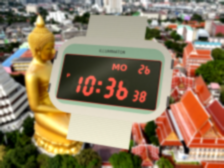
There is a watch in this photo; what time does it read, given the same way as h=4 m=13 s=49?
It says h=10 m=36 s=38
